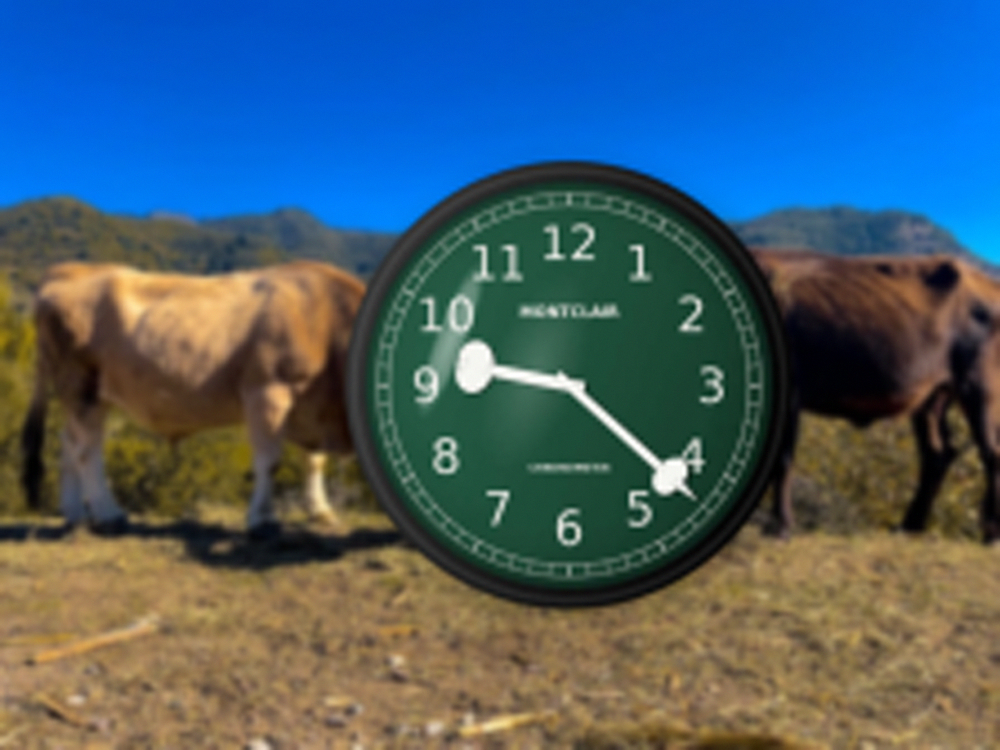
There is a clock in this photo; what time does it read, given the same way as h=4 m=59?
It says h=9 m=22
